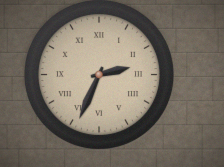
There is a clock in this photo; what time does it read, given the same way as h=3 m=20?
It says h=2 m=34
